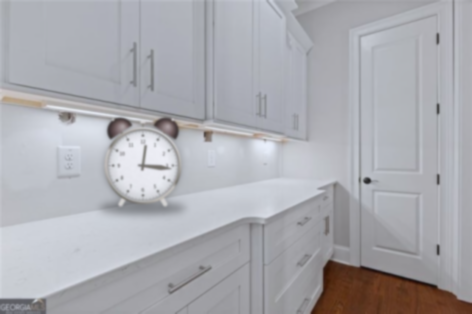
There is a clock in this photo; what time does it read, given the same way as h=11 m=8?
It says h=12 m=16
